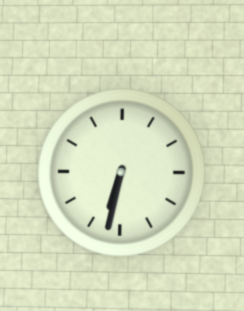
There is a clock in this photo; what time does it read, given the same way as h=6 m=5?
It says h=6 m=32
